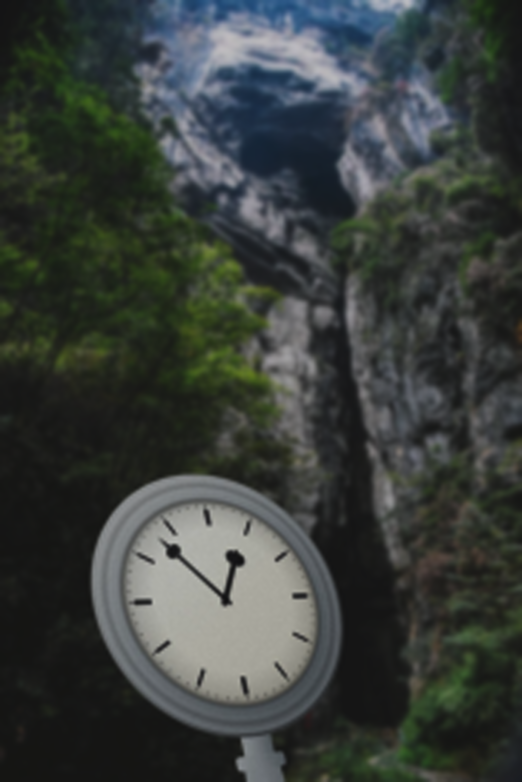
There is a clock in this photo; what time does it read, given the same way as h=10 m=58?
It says h=12 m=53
